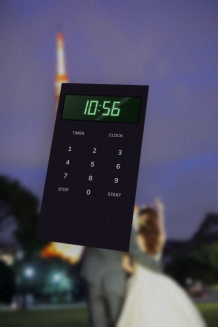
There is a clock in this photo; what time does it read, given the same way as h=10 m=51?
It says h=10 m=56
